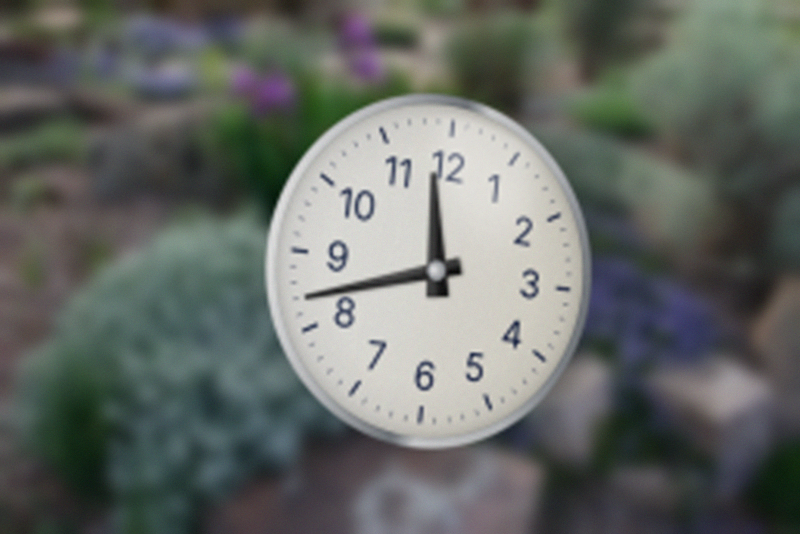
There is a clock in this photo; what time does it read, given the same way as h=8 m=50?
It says h=11 m=42
